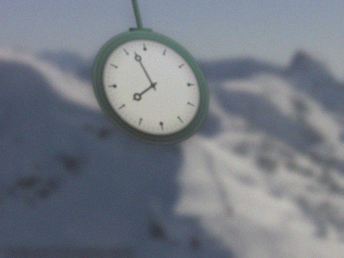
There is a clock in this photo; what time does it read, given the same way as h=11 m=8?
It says h=7 m=57
